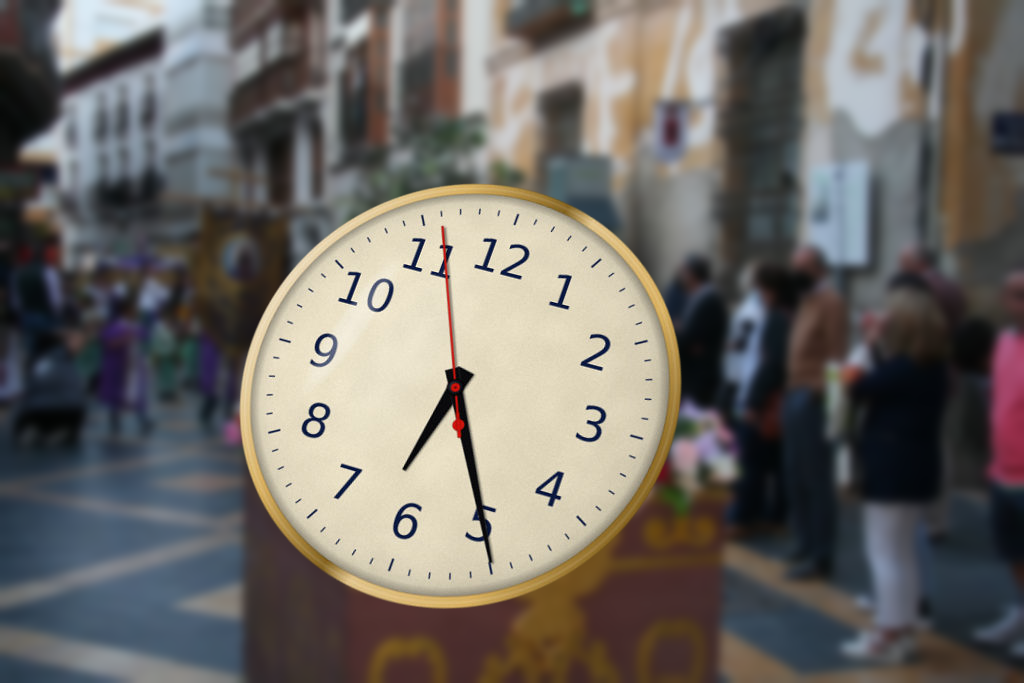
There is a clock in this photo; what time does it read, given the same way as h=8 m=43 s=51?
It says h=6 m=24 s=56
